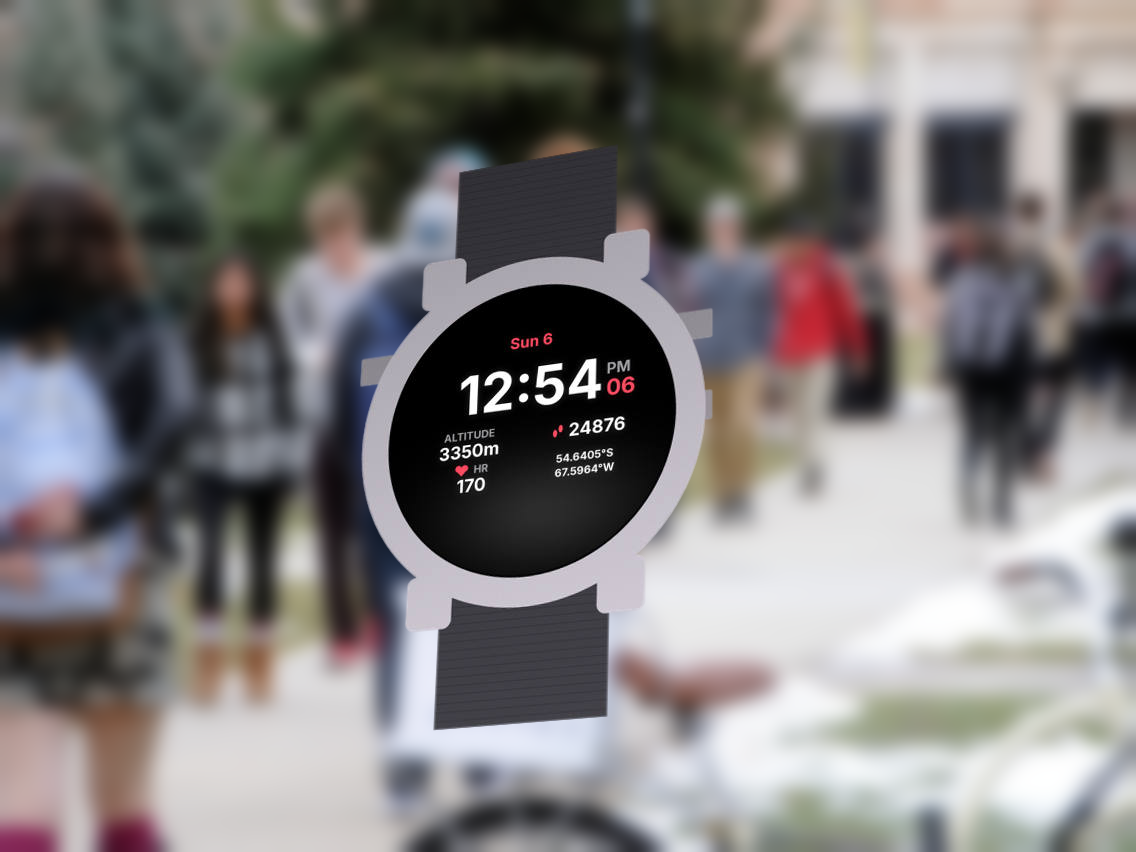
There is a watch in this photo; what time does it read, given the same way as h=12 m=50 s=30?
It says h=12 m=54 s=6
